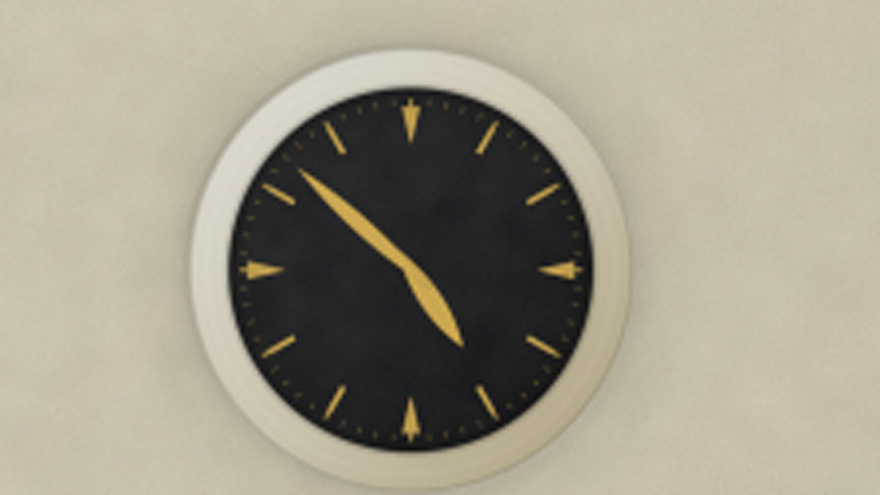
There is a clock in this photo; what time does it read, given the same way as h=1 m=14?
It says h=4 m=52
